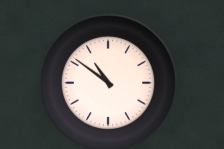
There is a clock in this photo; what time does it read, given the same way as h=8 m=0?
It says h=10 m=51
